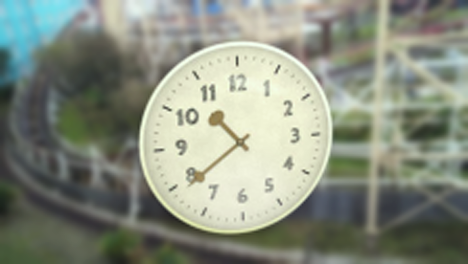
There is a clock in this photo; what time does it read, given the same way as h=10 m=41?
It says h=10 m=39
